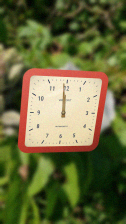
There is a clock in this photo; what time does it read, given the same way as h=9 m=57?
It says h=11 m=59
